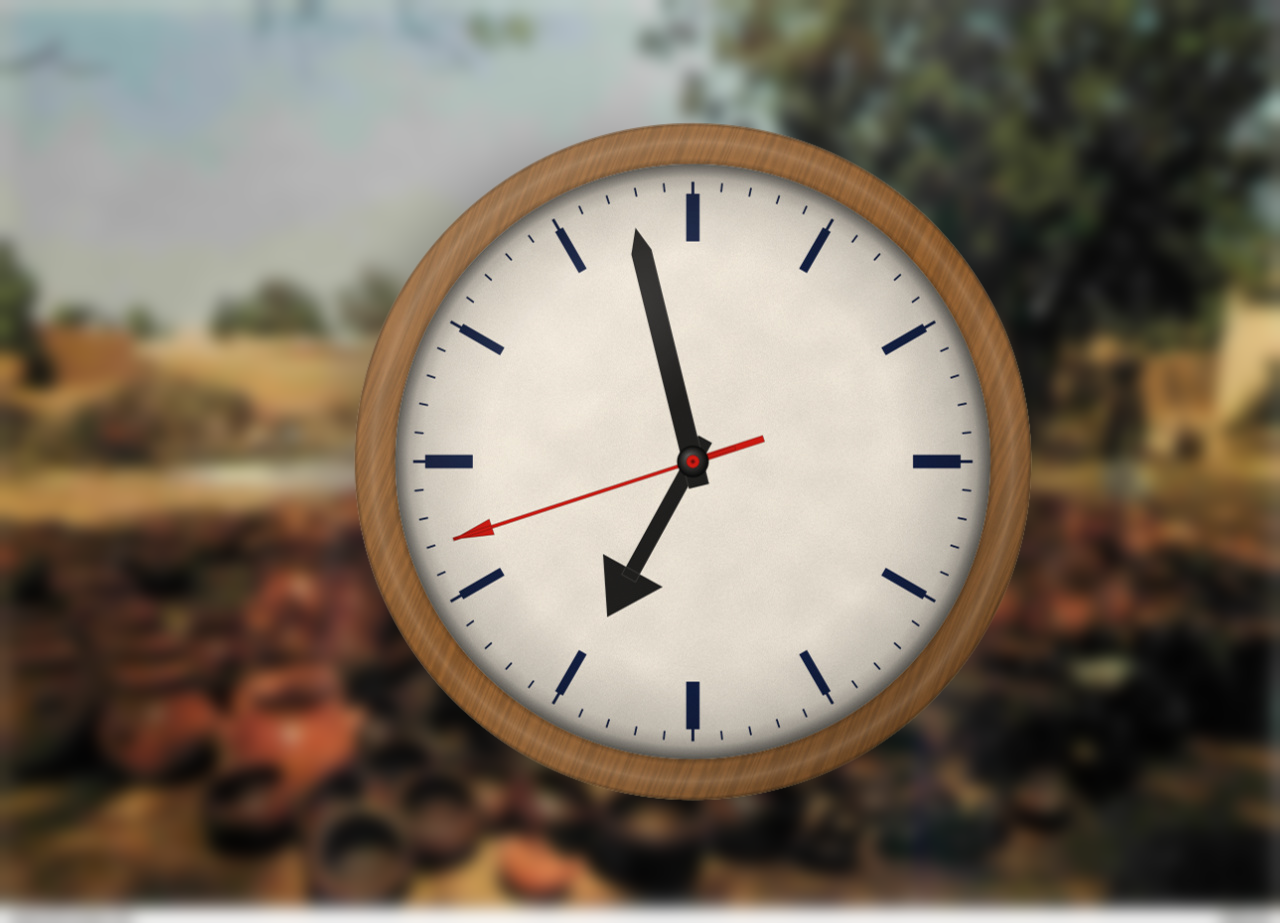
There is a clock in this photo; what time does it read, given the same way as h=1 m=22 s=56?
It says h=6 m=57 s=42
